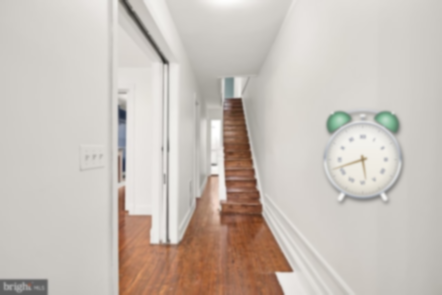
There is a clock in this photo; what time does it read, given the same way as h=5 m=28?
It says h=5 m=42
